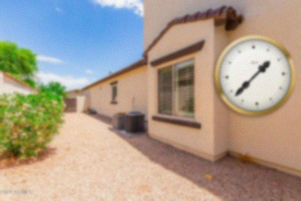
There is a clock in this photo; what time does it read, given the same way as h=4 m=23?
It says h=1 m=38
